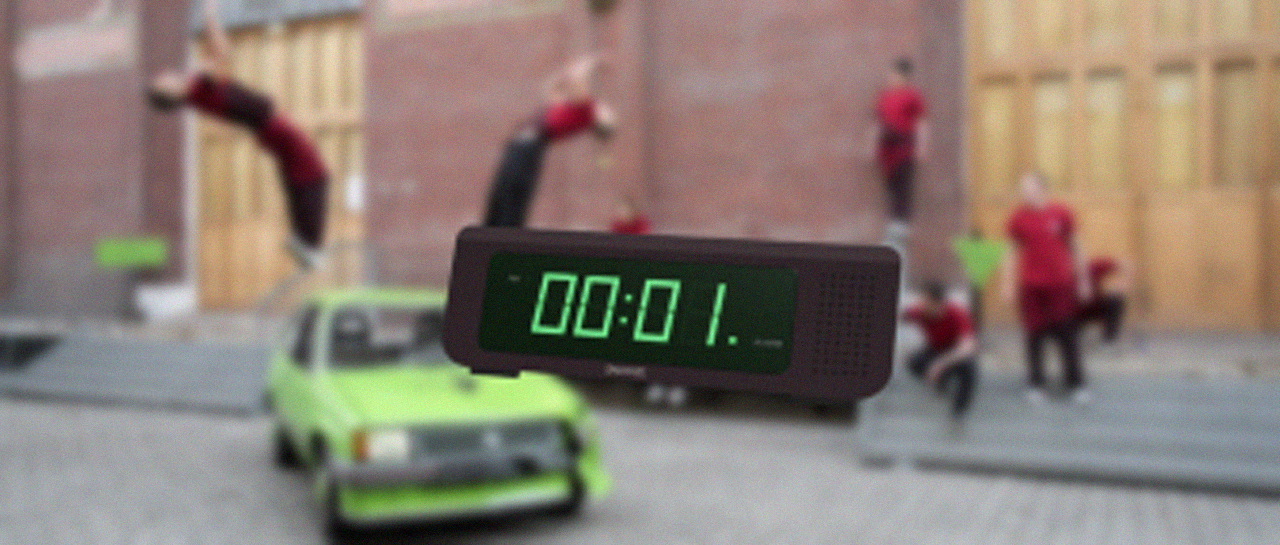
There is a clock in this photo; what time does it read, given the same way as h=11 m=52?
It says h=0 m=1
